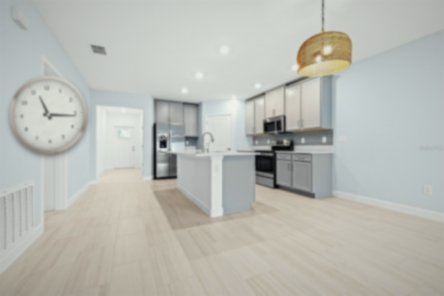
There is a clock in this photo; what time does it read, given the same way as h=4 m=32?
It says h=11 m=16
